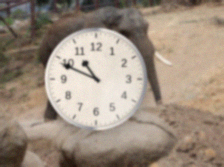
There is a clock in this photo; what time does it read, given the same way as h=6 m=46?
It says h=10 m=49
